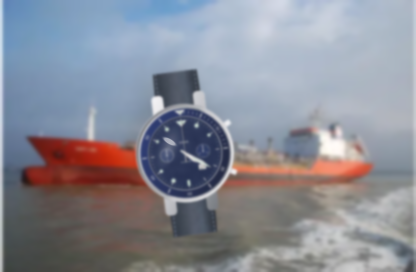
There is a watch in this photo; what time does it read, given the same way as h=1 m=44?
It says h=4 m=21
